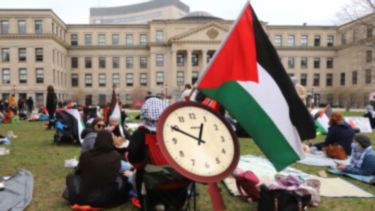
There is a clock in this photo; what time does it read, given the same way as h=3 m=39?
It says h=12 m=50
